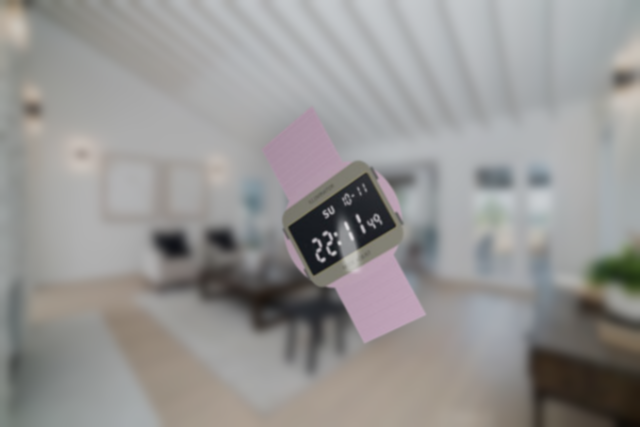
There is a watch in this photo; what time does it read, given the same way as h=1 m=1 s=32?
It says h=22 m=11 s=49
